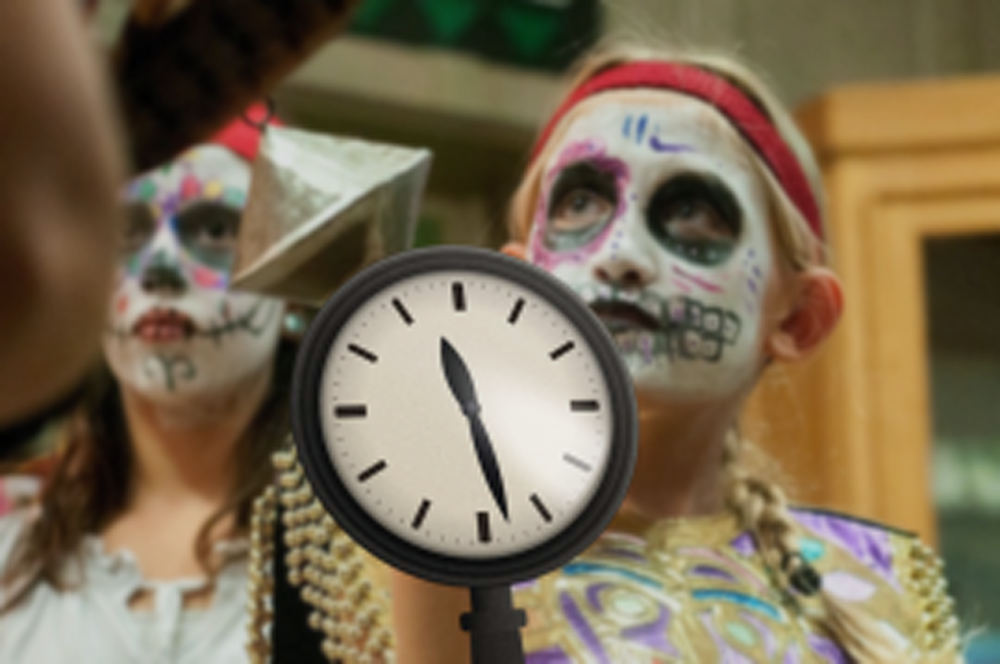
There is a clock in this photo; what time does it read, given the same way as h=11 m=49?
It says h=11 m=28
